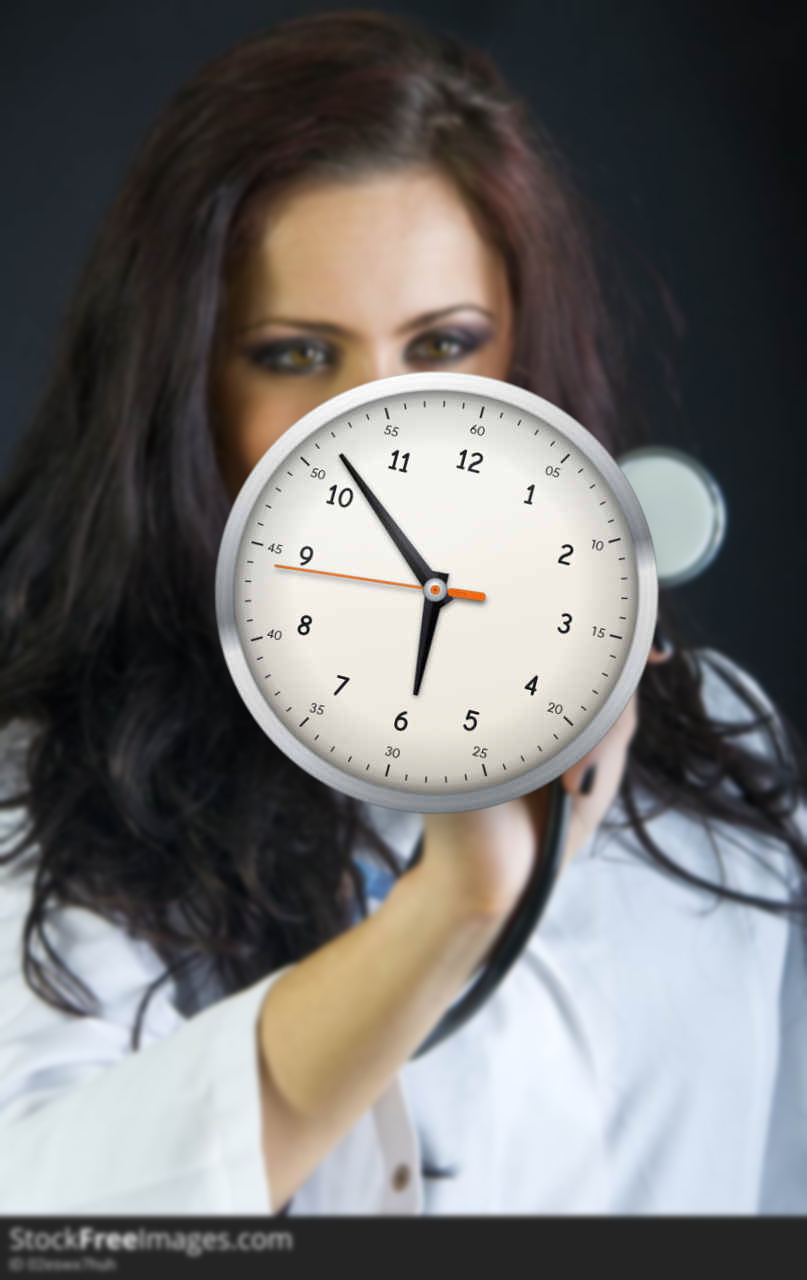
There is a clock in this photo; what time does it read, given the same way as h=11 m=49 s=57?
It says h=5 m=51 s=44
